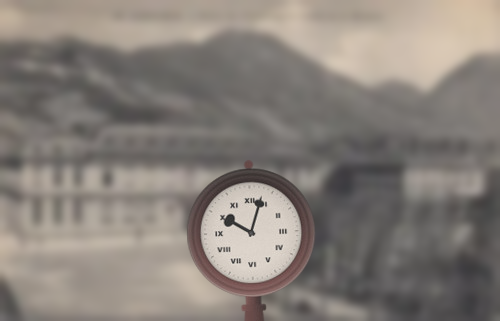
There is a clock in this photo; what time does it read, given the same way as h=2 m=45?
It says h=10 m=3
